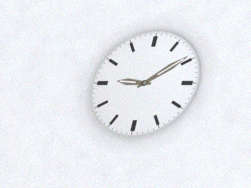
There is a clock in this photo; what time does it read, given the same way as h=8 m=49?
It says h=9 m=9
